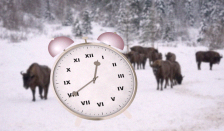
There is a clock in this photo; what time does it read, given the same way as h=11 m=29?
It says h=12 m=40
